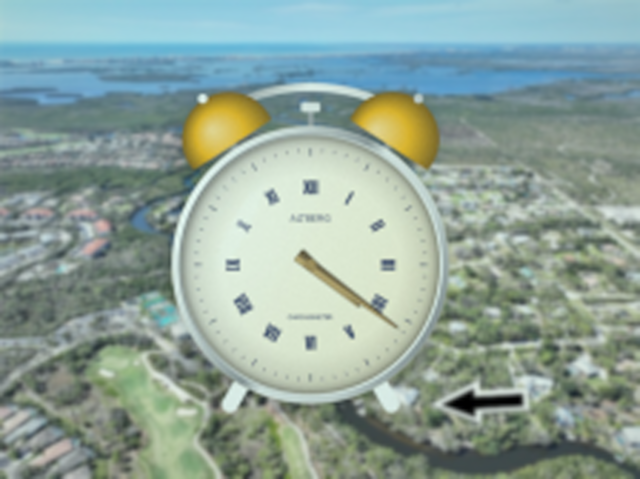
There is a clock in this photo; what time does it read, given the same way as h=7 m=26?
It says h=4 m=21
